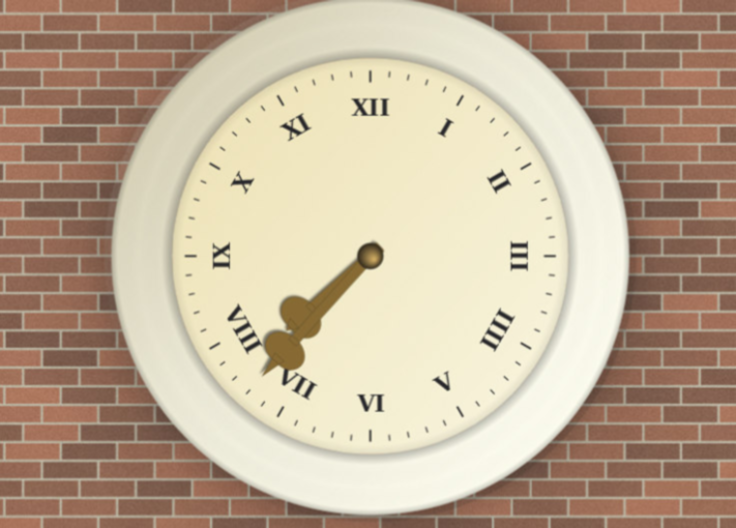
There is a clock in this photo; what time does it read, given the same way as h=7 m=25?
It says h=7 m=37
